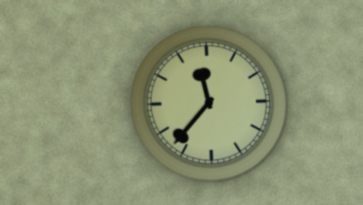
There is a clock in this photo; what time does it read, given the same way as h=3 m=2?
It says h=11 m=37
